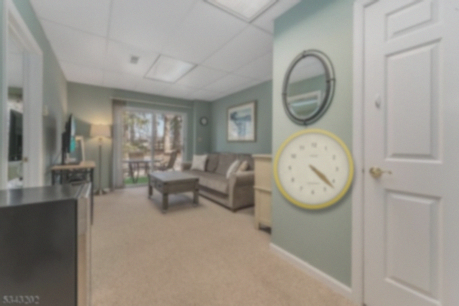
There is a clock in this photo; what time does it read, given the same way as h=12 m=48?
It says h=4 m=22
